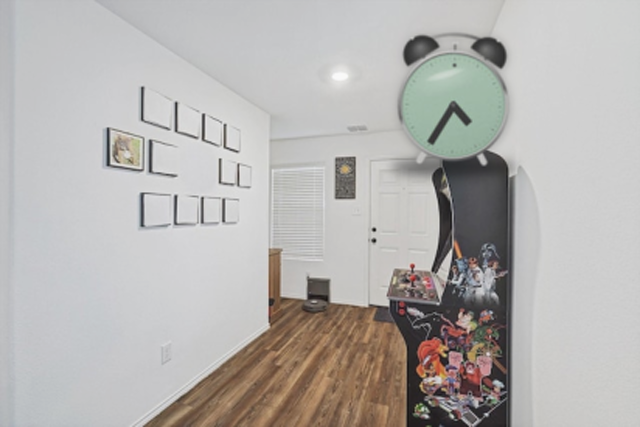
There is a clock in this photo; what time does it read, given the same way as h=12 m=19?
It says h=4 m=35
